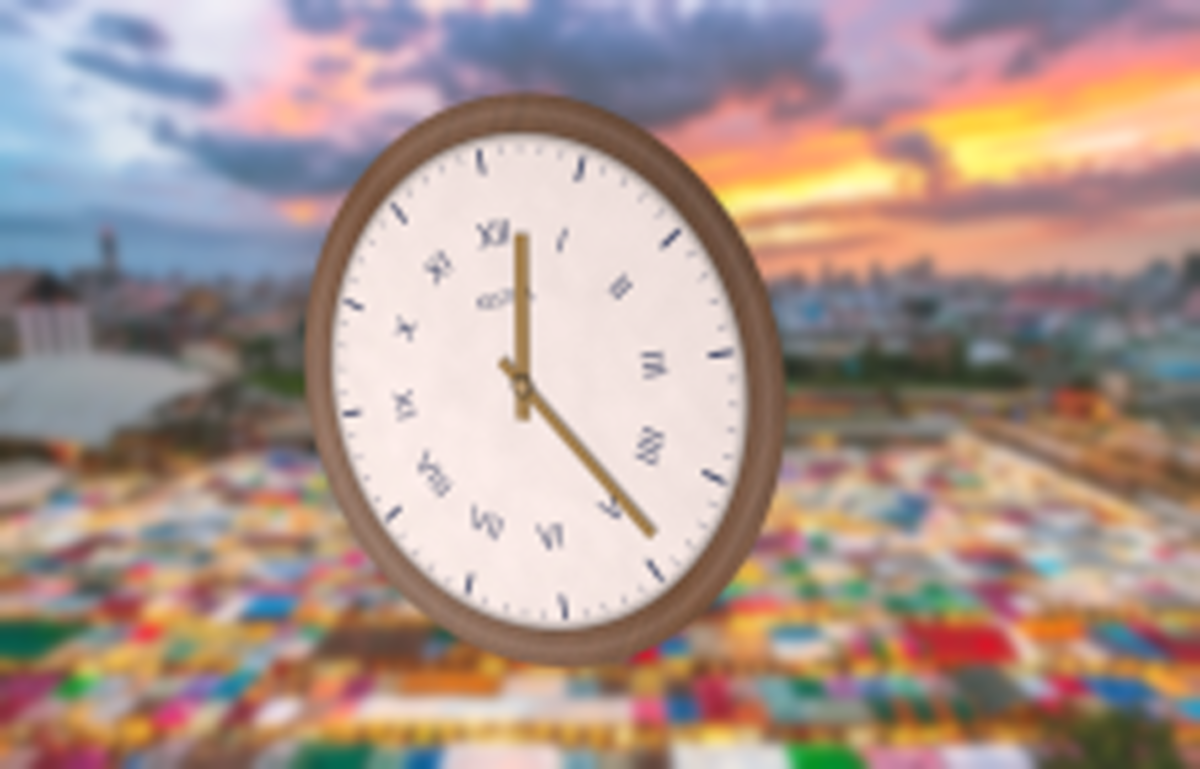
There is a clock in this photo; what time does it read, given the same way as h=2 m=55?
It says h=12 m=24
